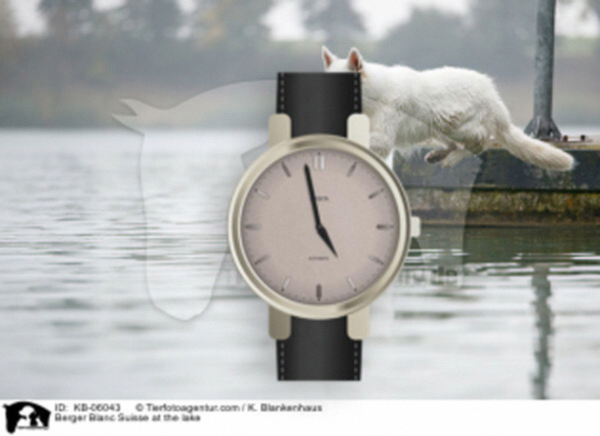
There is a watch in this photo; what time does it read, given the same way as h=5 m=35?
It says h=4 m=58
